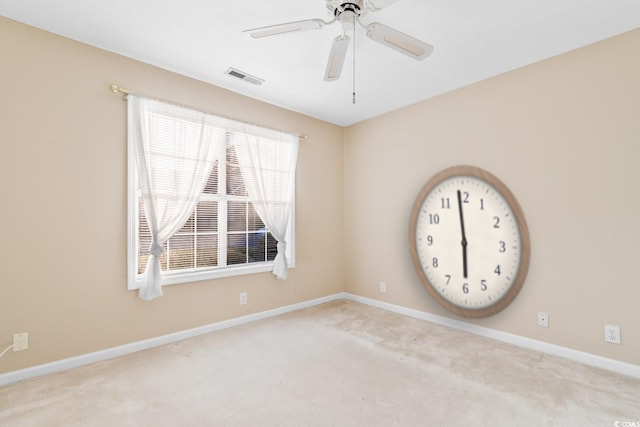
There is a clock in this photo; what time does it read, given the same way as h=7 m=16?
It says h=5 m=59
